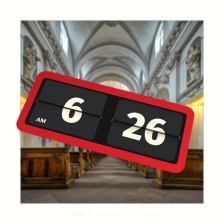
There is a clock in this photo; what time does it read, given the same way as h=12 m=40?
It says h=6 m=26
